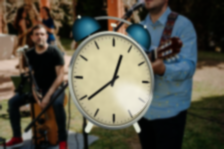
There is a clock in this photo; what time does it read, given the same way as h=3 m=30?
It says h=12 m=39
